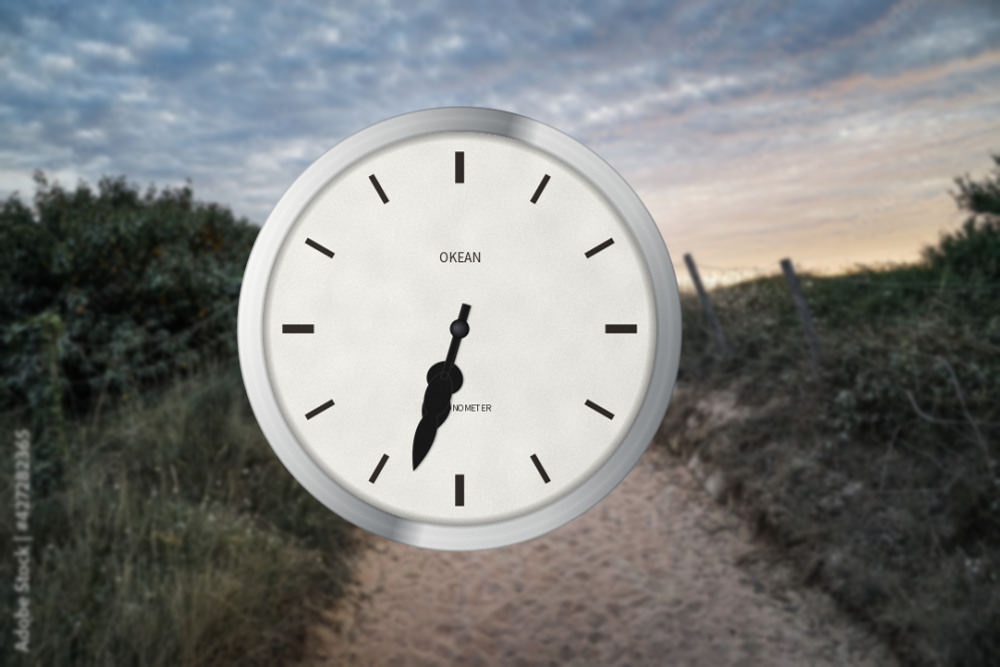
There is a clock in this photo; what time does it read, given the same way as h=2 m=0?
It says h=6 m=33
